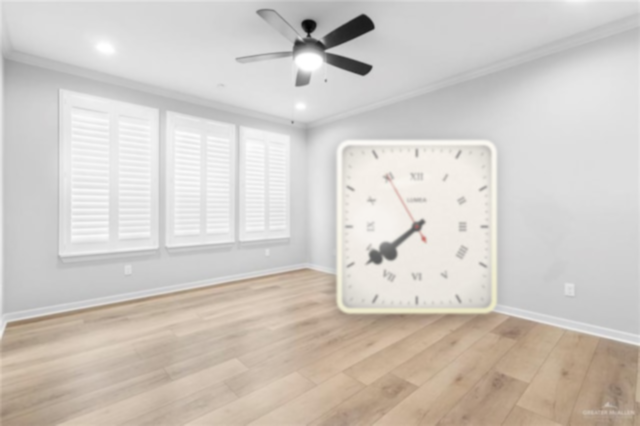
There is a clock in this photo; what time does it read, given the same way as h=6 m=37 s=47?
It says h=7 m=38 s=55
